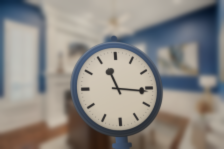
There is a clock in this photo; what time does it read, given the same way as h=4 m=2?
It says h=11 m=16
